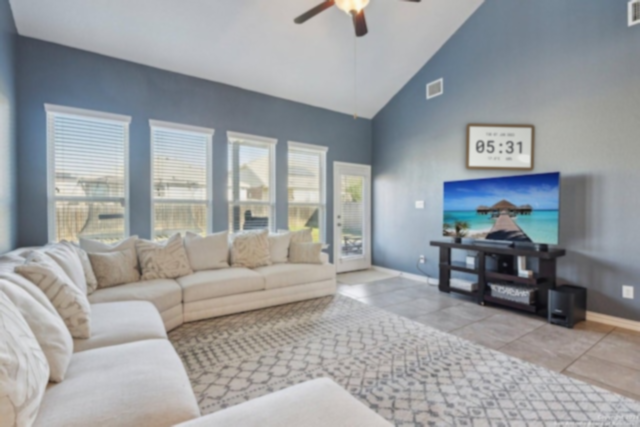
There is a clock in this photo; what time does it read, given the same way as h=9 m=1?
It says h=5 m=31
